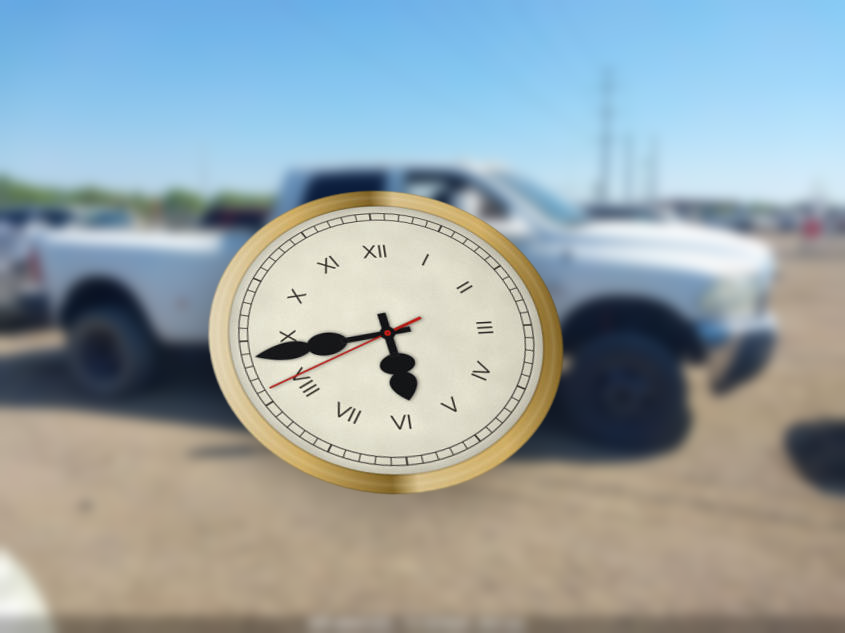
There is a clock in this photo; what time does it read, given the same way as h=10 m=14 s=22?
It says h=5 m=43 s=41
